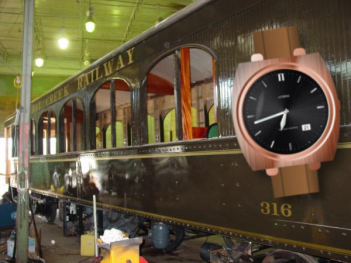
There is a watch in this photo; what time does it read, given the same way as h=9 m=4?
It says h=6 m=43
